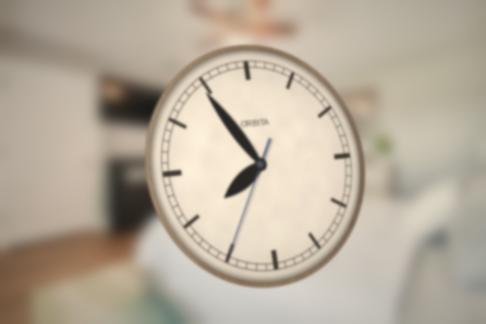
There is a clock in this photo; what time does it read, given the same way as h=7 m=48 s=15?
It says h=7 m=54 s=35
